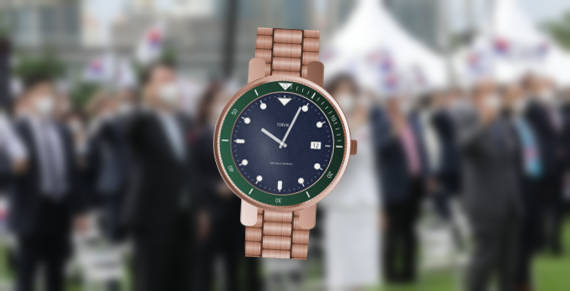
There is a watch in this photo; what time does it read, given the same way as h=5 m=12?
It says h=10 m=4
